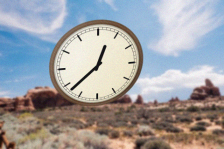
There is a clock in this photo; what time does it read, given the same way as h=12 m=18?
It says h=12 m=38
